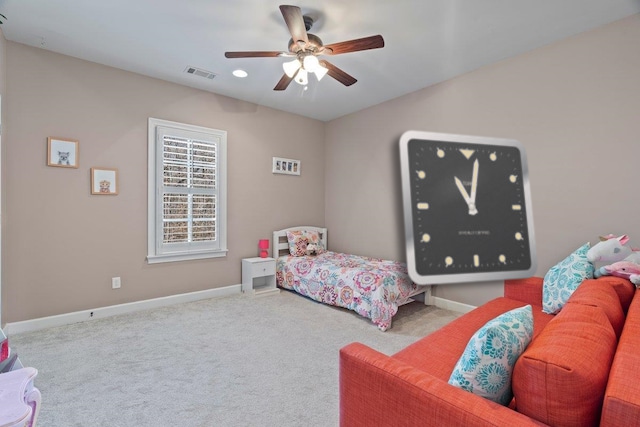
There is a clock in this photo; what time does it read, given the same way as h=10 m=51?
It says h=11 m=2
